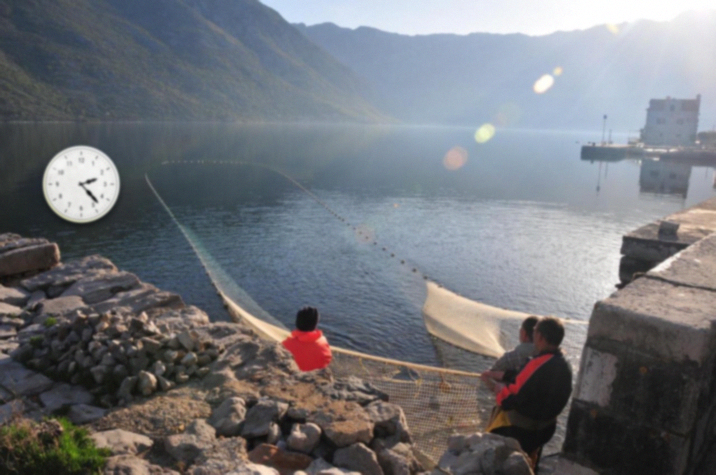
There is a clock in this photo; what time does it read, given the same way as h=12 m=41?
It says h=2 m=23
